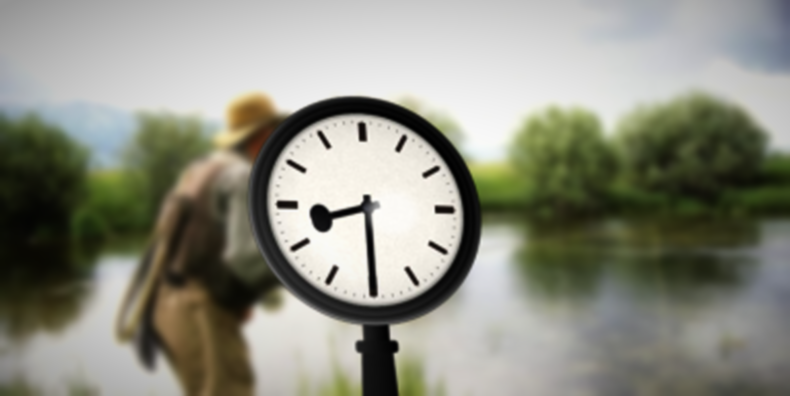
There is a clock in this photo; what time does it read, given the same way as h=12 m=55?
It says h=8 m=30
